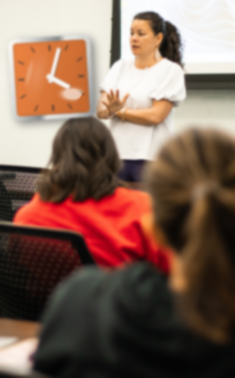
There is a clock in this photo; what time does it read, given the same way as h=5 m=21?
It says h=4 m=3
